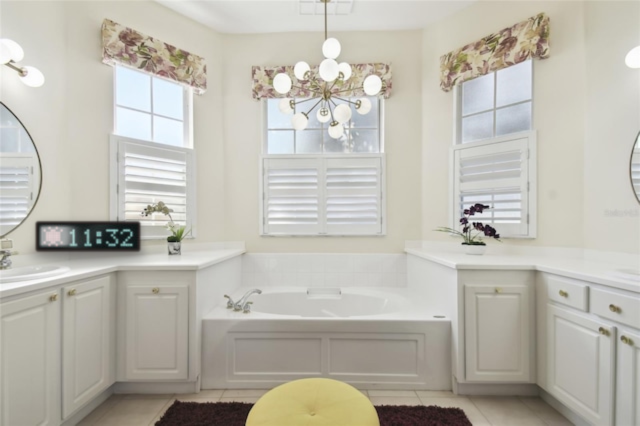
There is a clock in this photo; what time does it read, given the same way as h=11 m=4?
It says h=11 m=32
